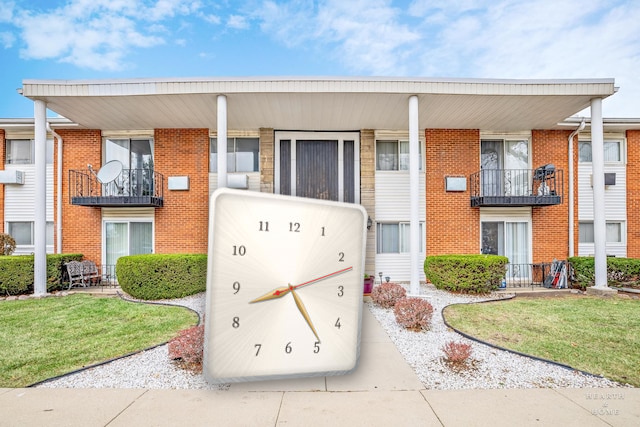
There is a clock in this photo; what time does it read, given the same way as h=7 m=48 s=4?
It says h=8 m=24 s=12
